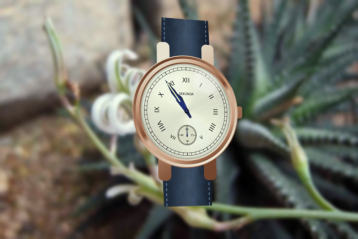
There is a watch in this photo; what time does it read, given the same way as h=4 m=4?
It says h=10 m=54
